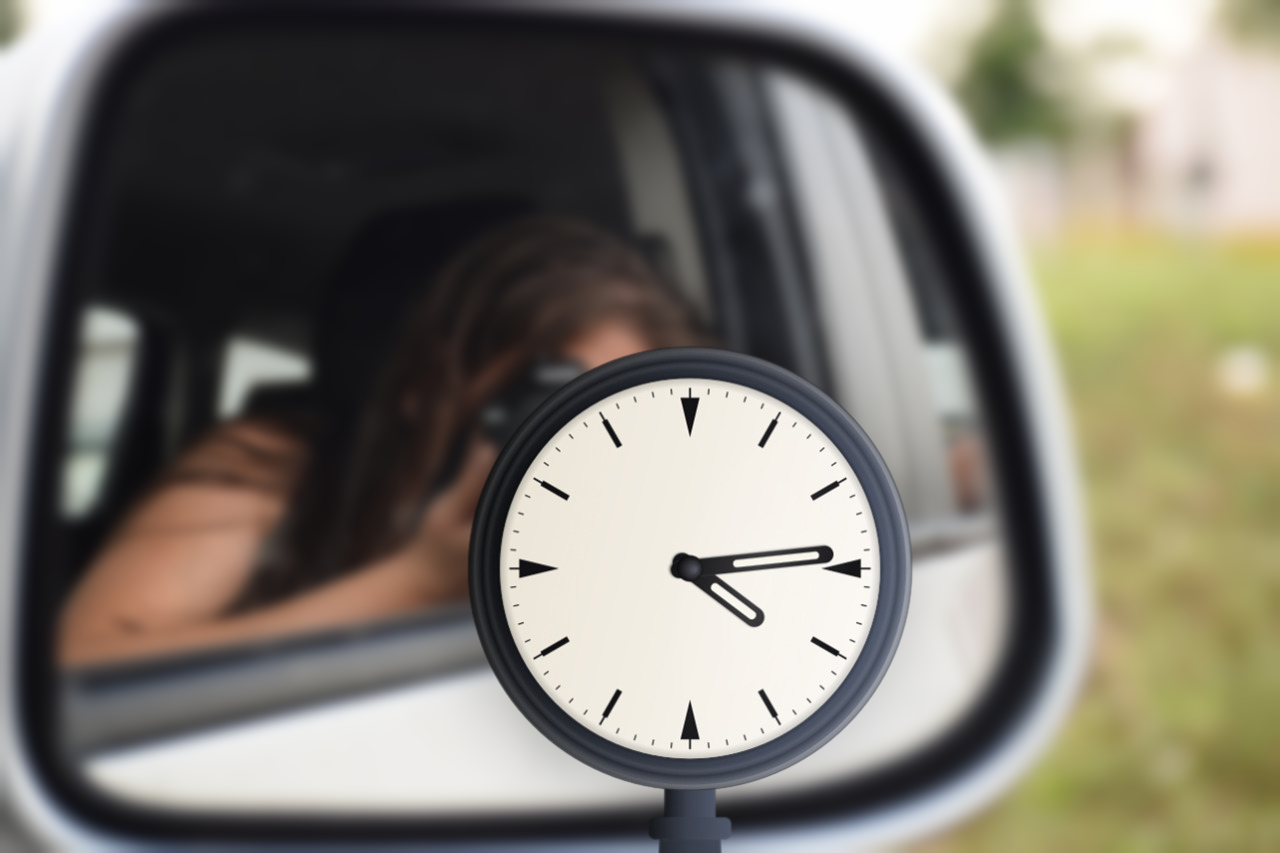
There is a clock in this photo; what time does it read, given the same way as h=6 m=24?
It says h=4 m=14
